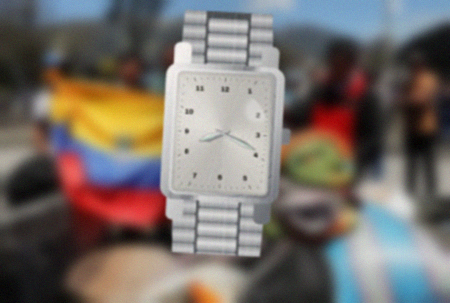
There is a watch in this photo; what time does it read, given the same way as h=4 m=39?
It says h=8 m=19
